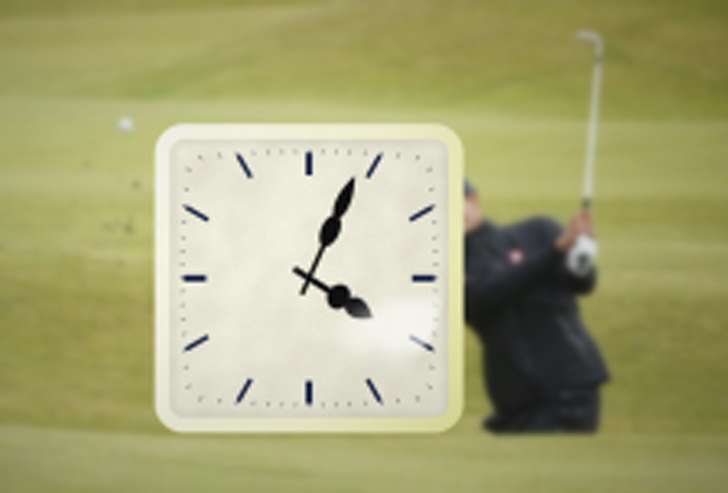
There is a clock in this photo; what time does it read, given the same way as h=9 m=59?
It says h=4 m=4
